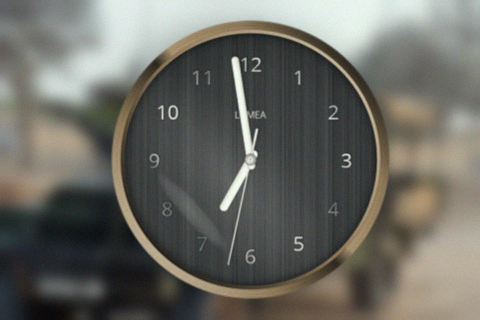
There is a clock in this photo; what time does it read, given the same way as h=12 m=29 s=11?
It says h=6 m=58 s=32
